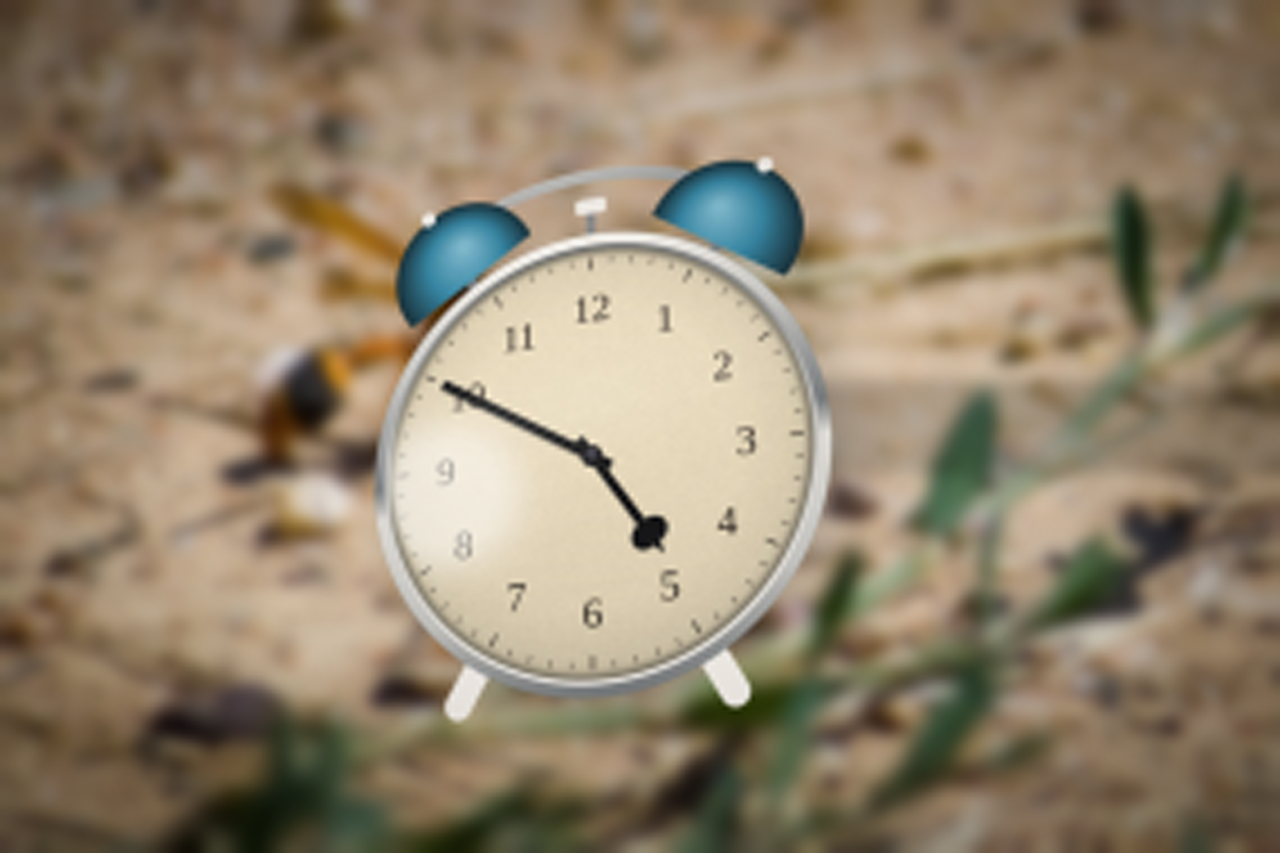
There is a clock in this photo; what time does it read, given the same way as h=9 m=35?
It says h=4 m=50
